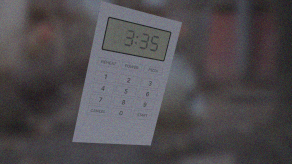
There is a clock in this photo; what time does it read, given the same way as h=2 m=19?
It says h=3 m=35
